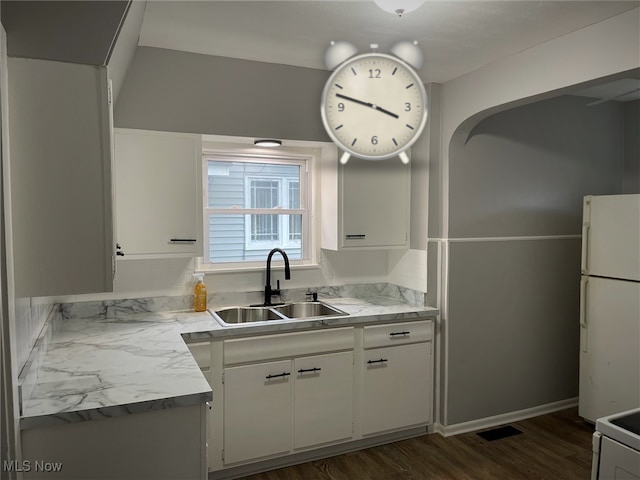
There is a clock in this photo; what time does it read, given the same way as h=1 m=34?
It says h=3 m=48
